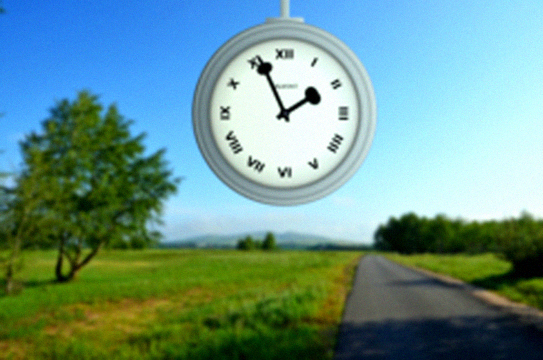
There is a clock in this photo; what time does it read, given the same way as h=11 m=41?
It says h=1 m=56
